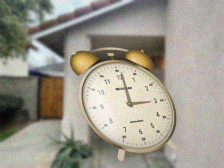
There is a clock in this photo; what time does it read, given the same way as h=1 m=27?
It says h=3 m=1
